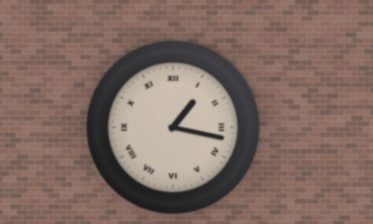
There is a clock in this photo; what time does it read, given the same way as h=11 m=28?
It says h=1 m=17
